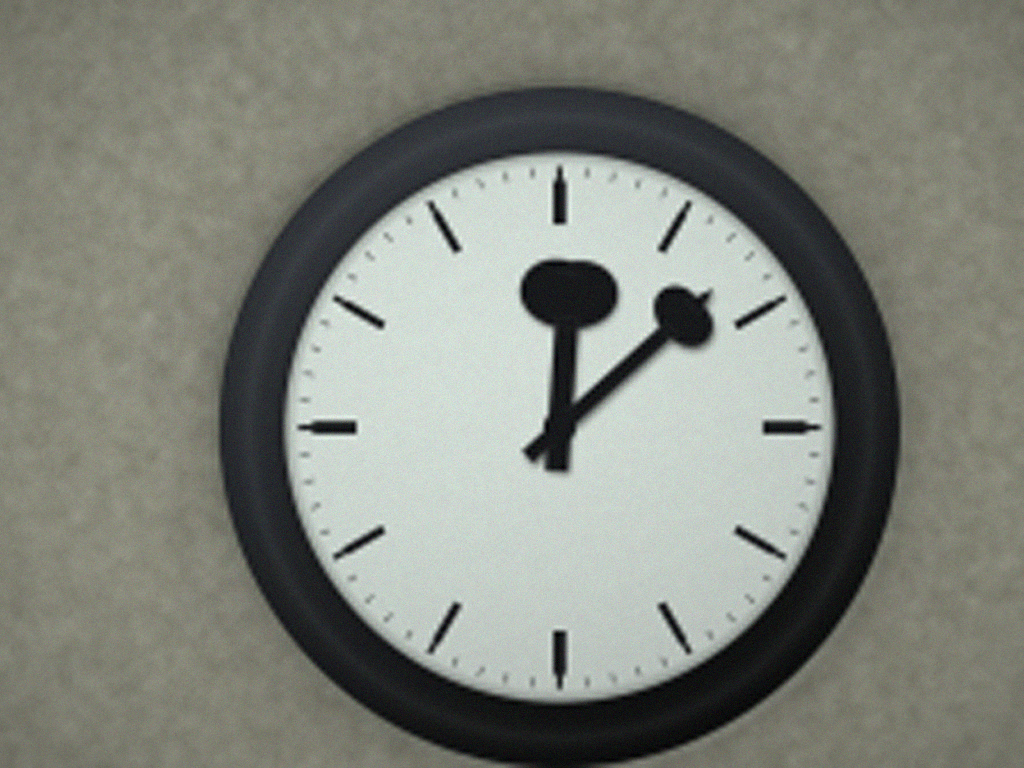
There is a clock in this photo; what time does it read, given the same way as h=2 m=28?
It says h=12 m=8
